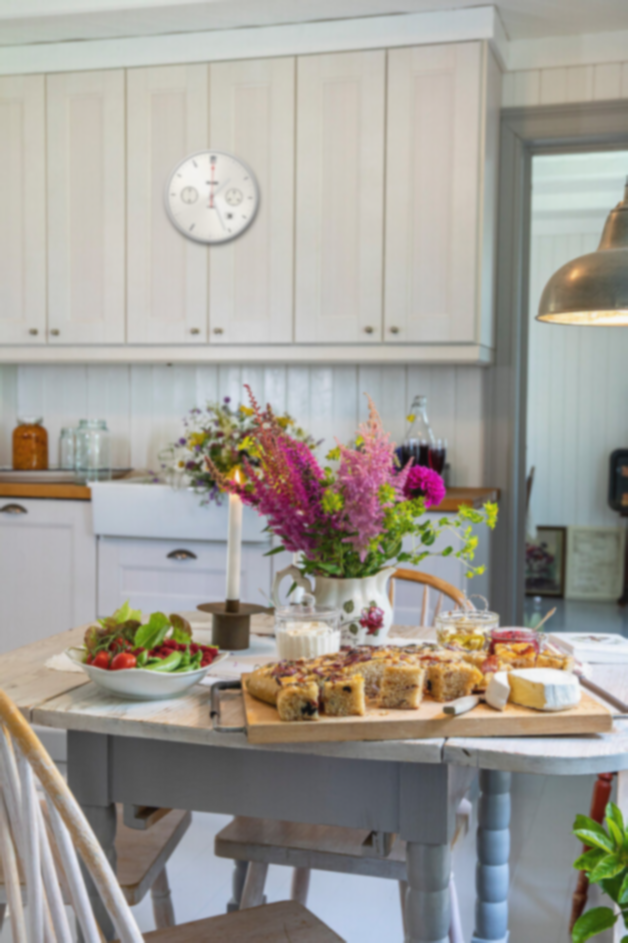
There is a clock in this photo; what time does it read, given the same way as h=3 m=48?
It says h=1 m=26
